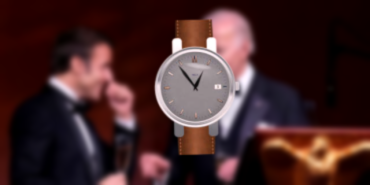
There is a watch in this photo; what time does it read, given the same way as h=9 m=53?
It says h=12 m=54
